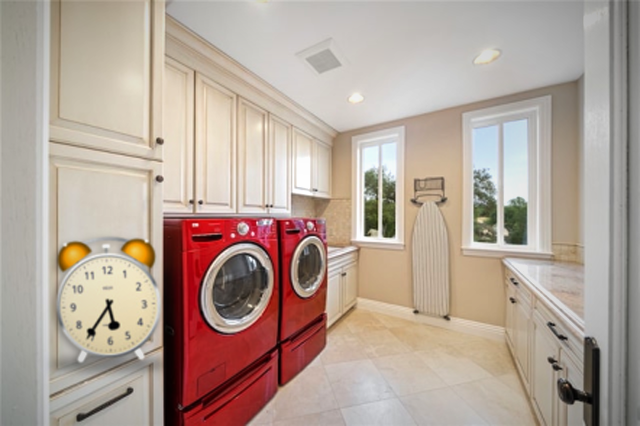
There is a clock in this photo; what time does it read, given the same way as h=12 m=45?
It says h=5 m=36
